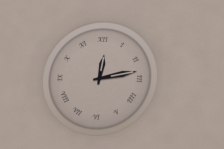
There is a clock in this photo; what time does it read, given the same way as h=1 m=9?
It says h=12 m=13
